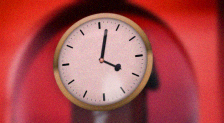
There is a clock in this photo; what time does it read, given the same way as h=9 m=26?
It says h=4 m=2
